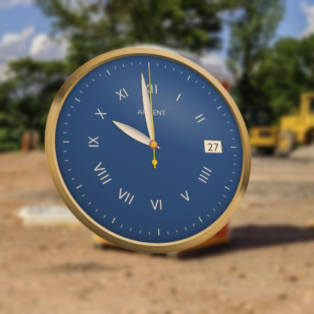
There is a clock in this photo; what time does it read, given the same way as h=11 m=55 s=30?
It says h=9 m=59 s=0
